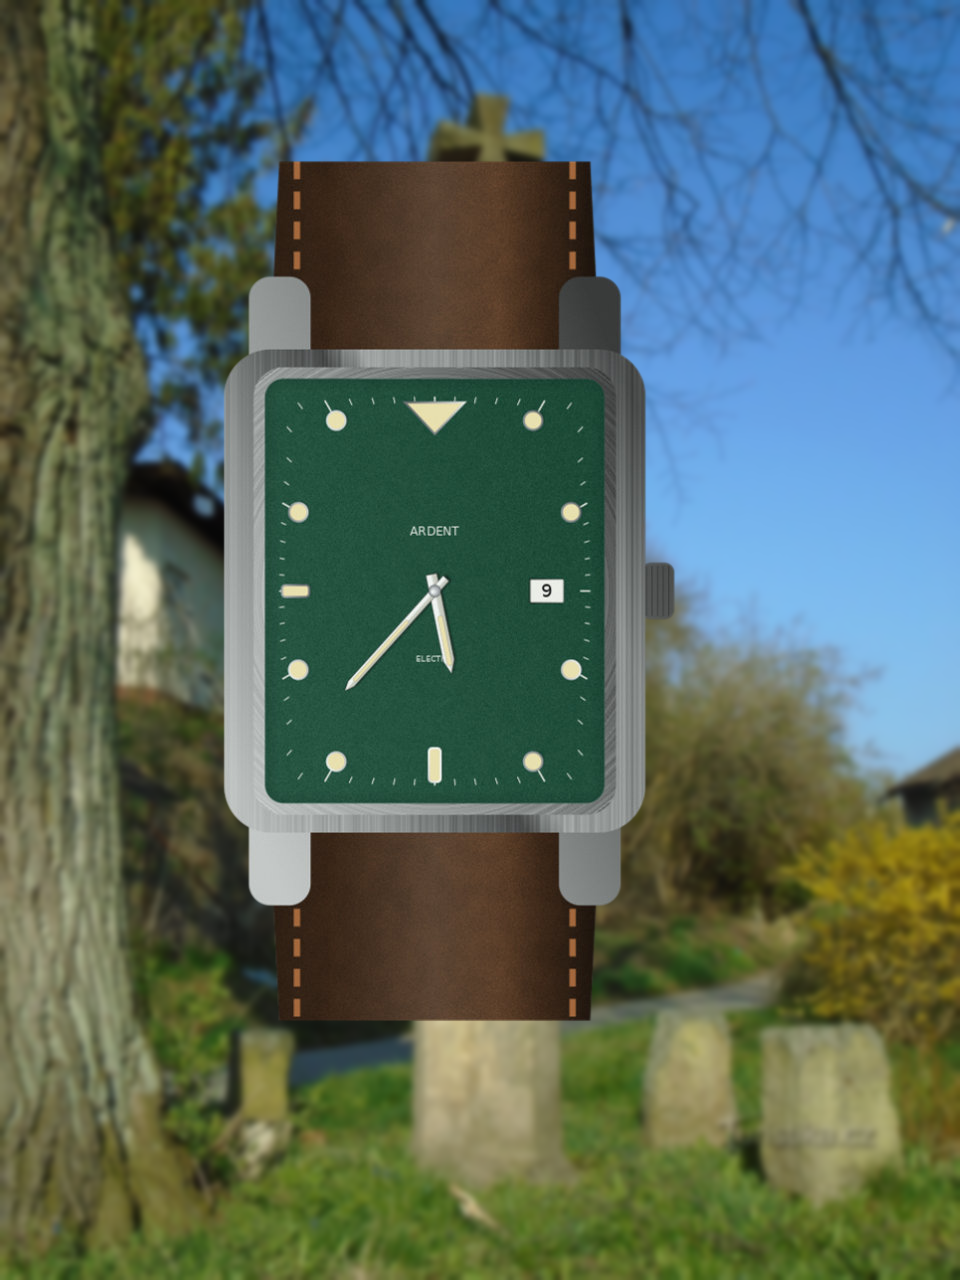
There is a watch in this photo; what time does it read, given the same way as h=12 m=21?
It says h=5 m=37
